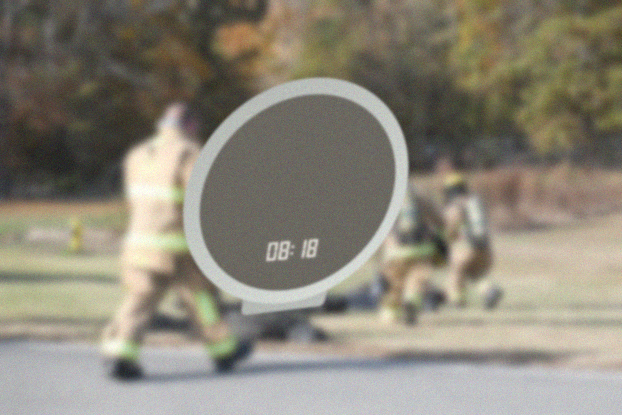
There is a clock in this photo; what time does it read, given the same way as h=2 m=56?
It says h=8 m=18
